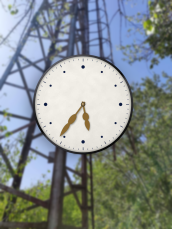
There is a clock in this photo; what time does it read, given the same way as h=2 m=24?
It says h=5 m=36
